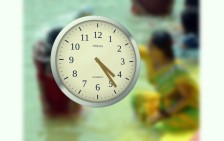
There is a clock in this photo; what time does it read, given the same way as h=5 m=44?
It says h=4 m=24
